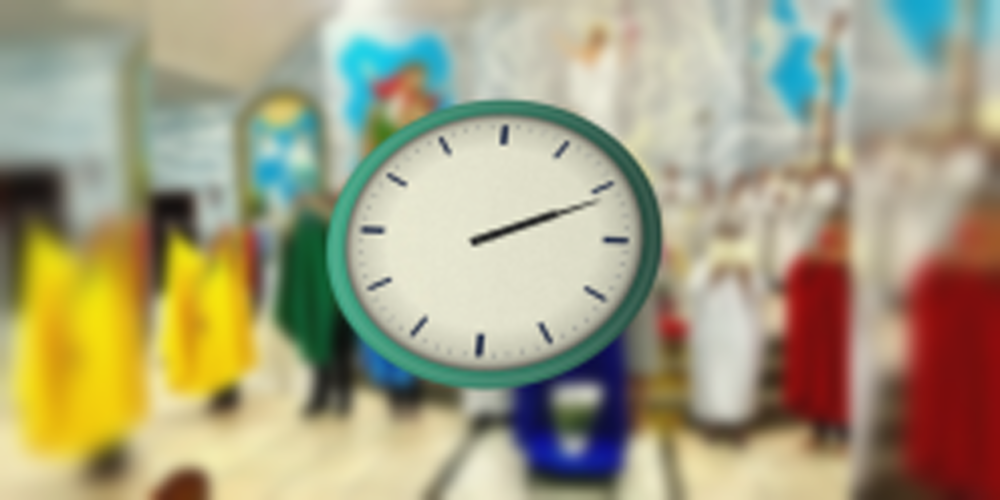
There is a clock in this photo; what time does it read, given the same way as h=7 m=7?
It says h=2 m=11
